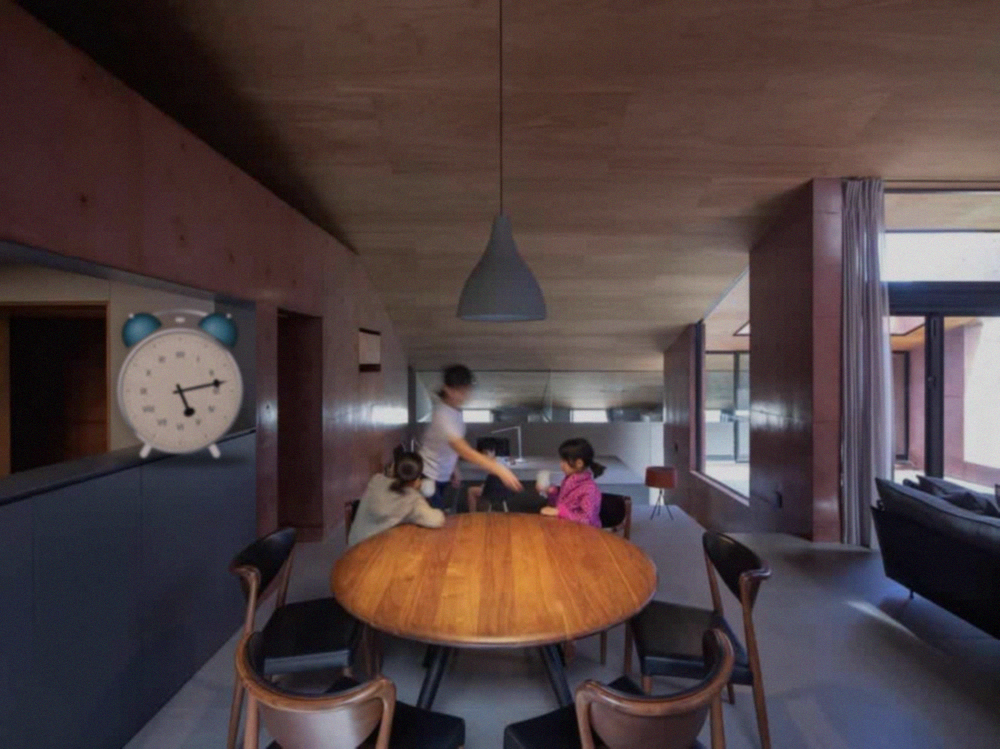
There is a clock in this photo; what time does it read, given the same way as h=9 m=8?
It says h=5 m=13
